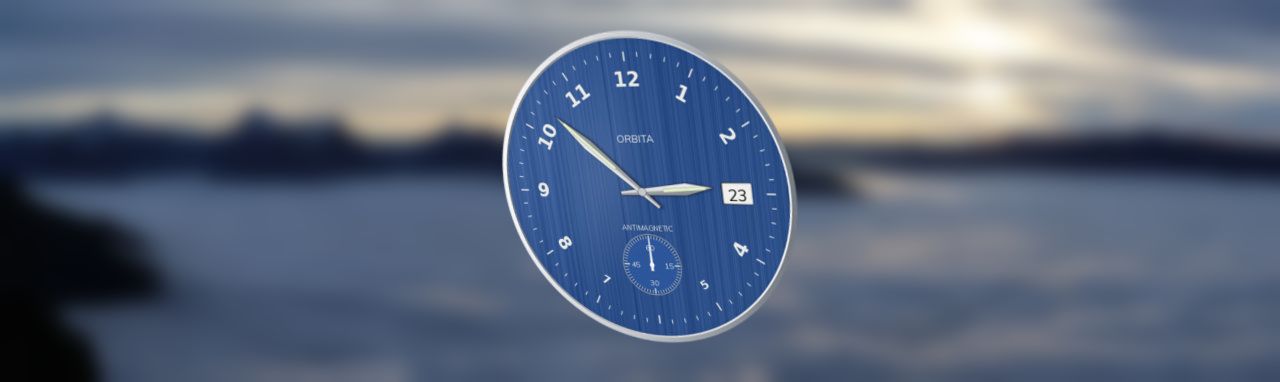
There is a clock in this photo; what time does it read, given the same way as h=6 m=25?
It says h=2 m=52
